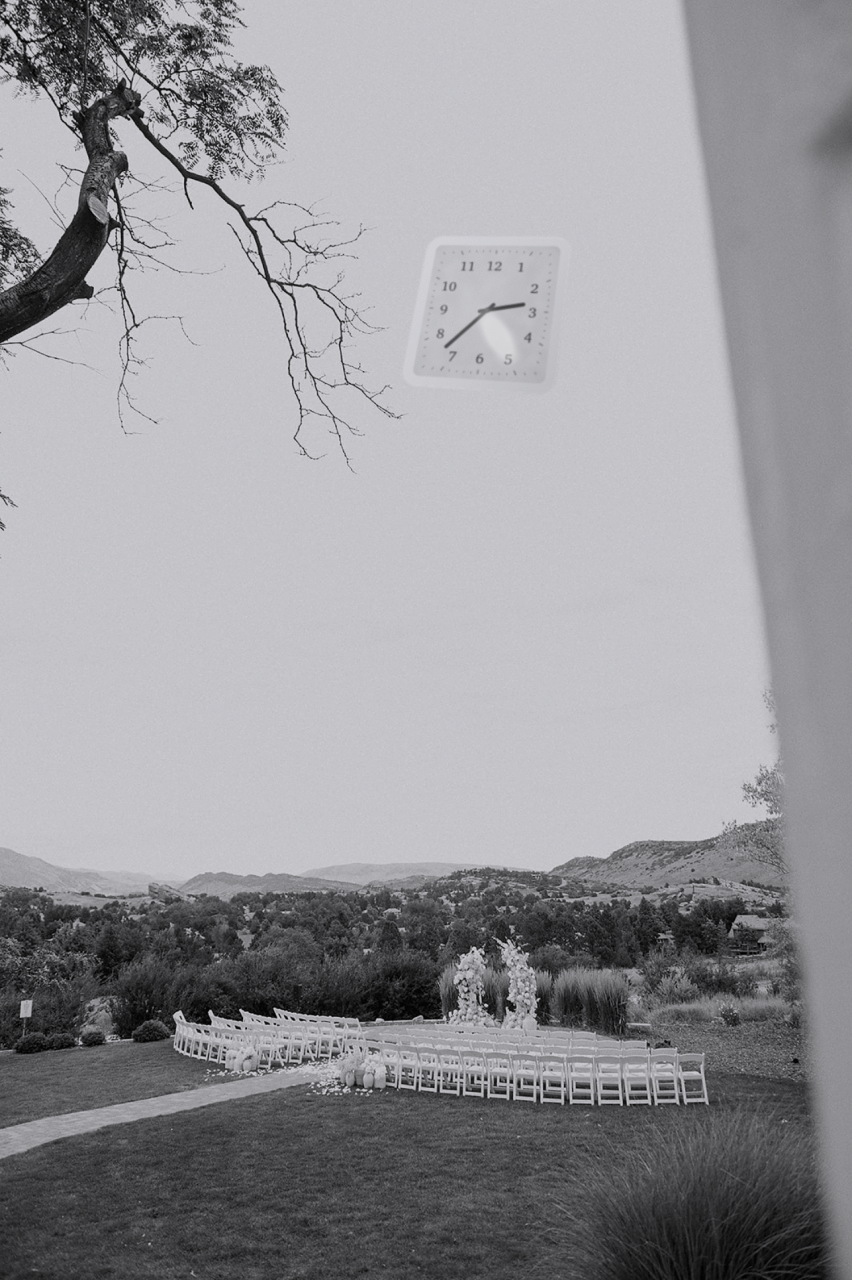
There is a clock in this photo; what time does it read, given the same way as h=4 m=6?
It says h=2 m=37
